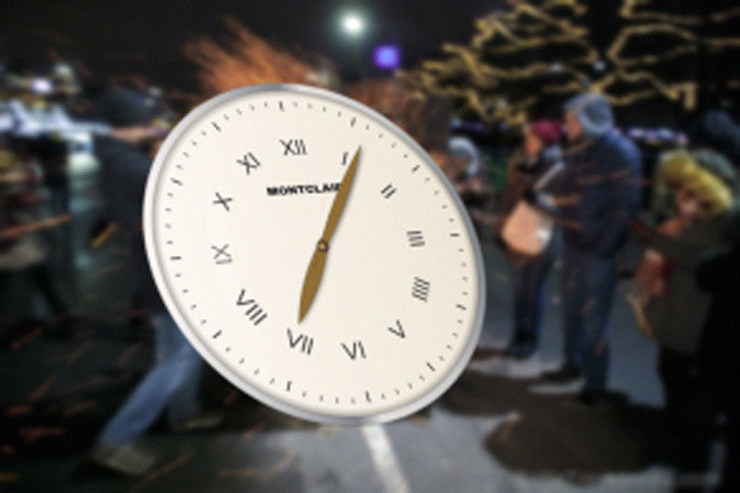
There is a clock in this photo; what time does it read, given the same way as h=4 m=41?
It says h=7 m=6
